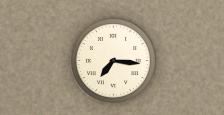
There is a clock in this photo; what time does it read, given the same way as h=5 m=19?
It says h=7 m=16
